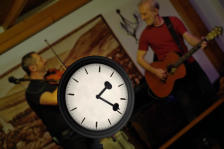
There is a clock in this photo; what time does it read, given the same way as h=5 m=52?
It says h=1 m=19
